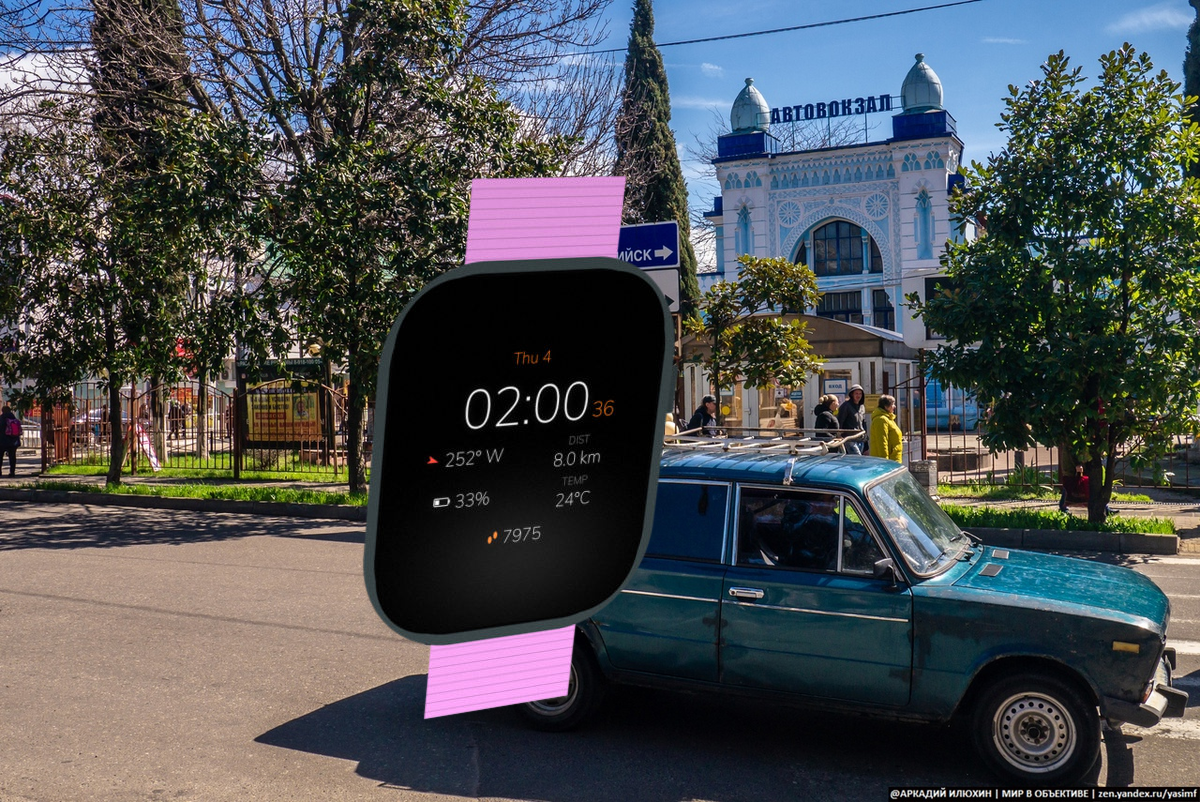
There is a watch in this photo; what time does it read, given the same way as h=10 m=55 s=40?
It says h=2 m=0 s=36
